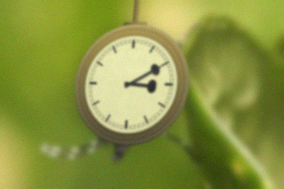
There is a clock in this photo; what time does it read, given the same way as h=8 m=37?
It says h=3 m=10
